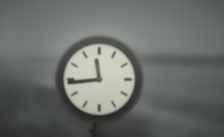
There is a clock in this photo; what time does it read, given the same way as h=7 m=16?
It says h=11 m=44
